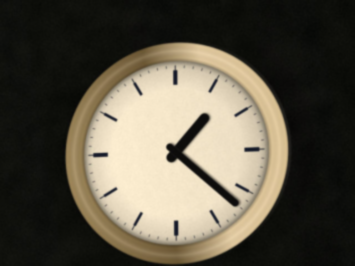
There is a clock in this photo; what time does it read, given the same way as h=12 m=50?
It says h=1 m=22
